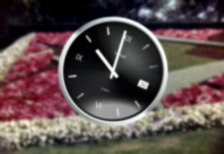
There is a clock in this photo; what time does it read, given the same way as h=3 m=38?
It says h=9 m=59
